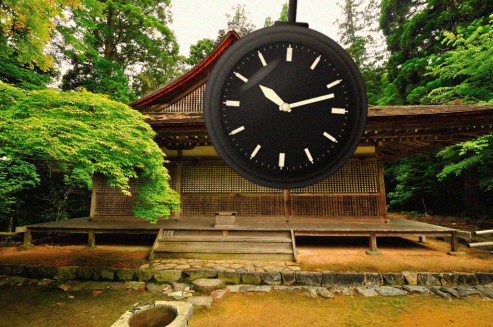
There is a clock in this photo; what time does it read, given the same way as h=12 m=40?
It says h=10 m=12
